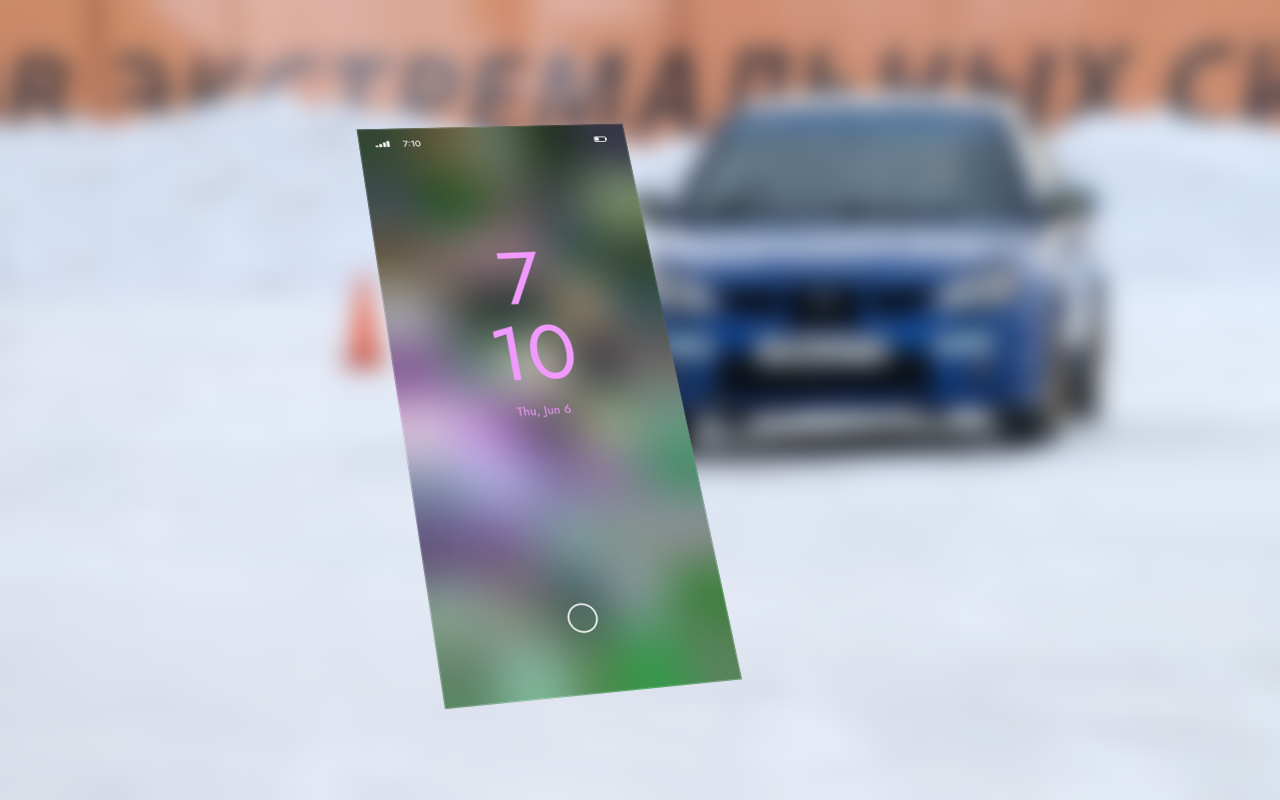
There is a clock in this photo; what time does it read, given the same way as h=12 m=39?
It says h=7 m=10
